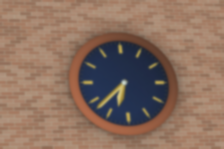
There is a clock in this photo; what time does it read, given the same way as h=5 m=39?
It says h=6 m=38
